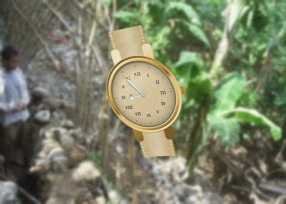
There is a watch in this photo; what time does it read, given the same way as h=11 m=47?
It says h=8 m=54
